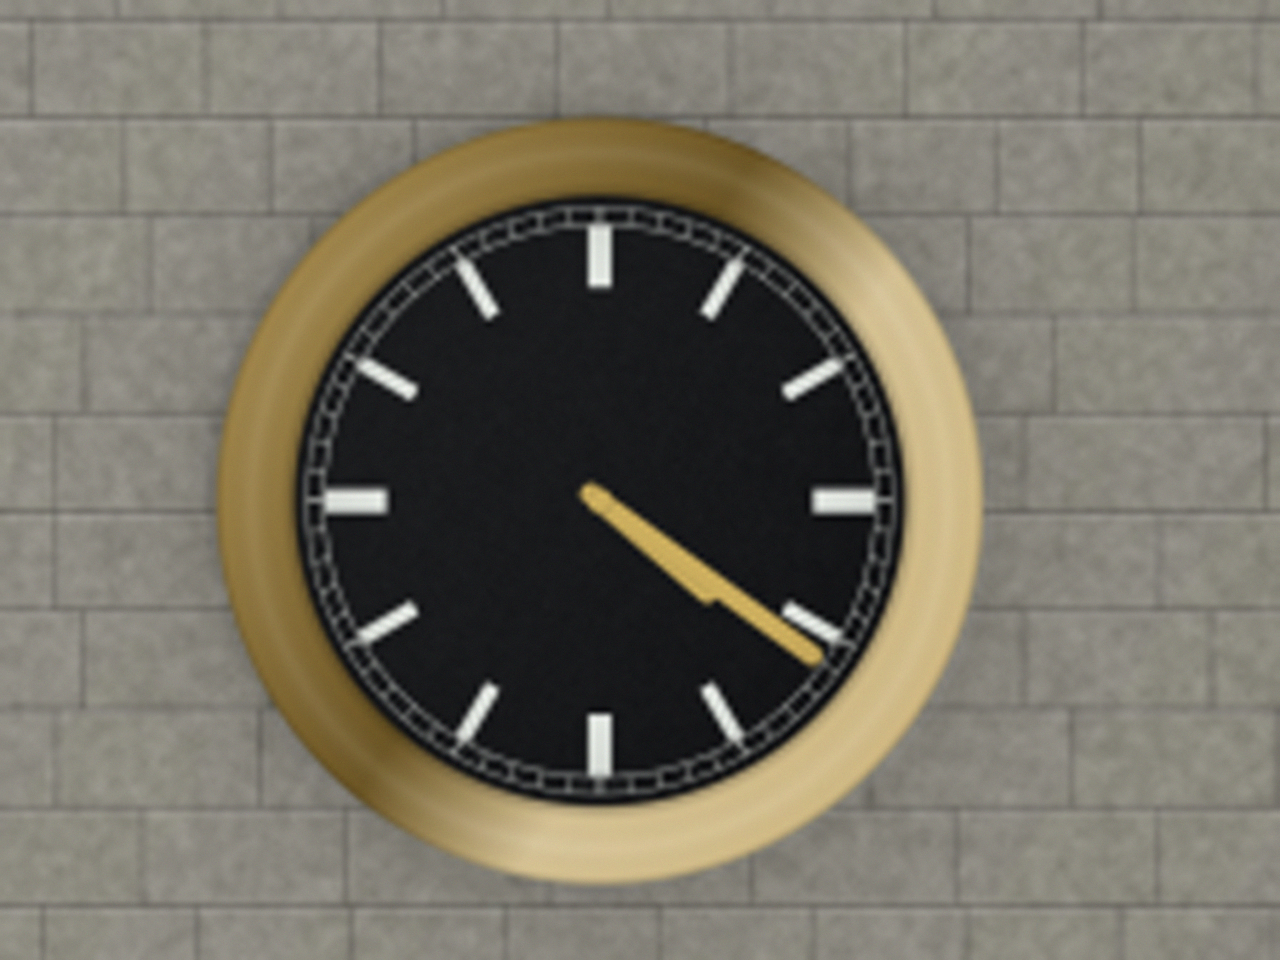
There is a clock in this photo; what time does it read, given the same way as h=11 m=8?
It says h=4 m=21
